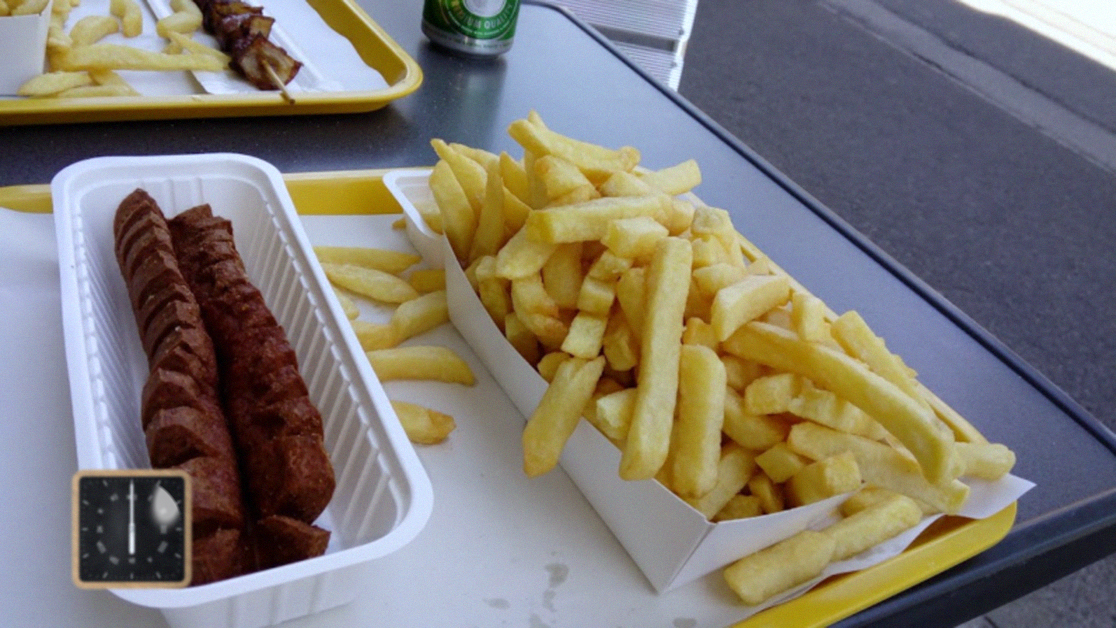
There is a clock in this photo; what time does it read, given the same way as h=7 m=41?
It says h=6 m=0
